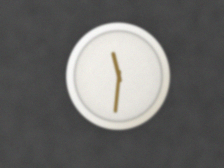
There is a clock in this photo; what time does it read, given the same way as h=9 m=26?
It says h=11 m=31
